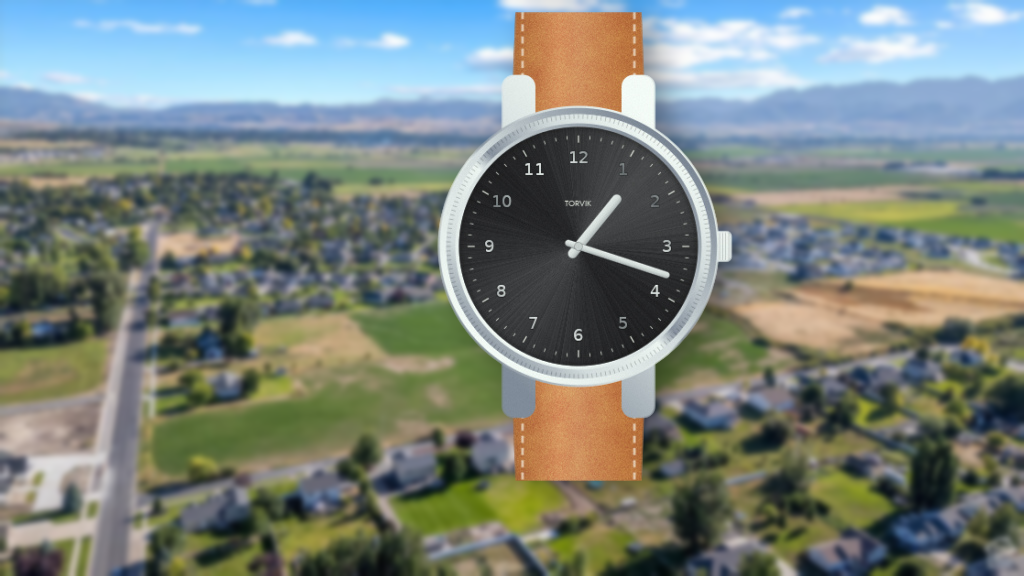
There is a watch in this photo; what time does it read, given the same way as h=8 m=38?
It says h=1 m=18
